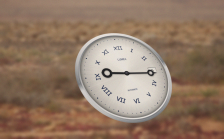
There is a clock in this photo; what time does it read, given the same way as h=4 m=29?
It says h=9 m=16
